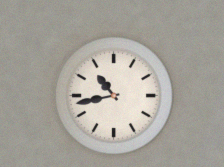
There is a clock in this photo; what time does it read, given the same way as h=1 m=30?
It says h=10 m=43
